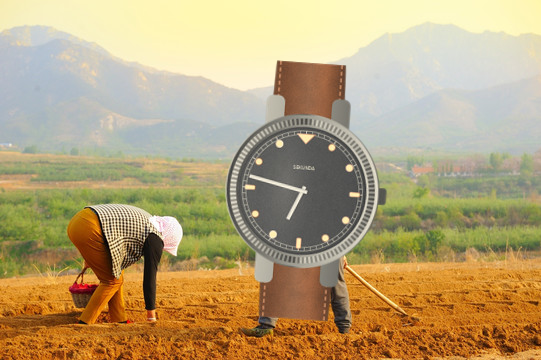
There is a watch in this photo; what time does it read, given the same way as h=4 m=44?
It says h=6 m=47
